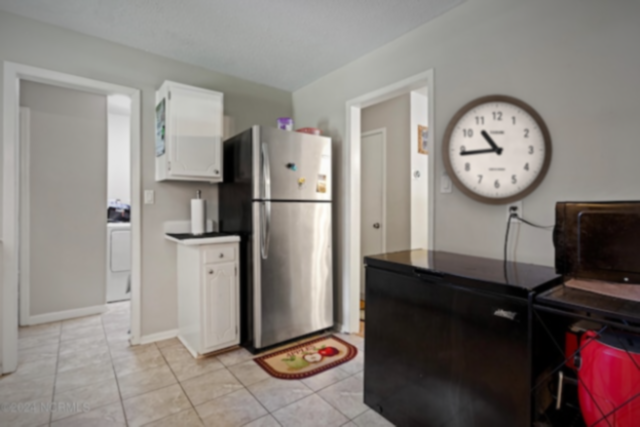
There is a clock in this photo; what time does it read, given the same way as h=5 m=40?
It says h=10 m=44
